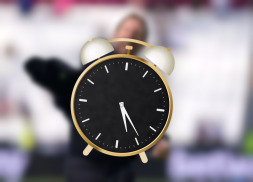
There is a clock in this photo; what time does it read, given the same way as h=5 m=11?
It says h=5 m=24
